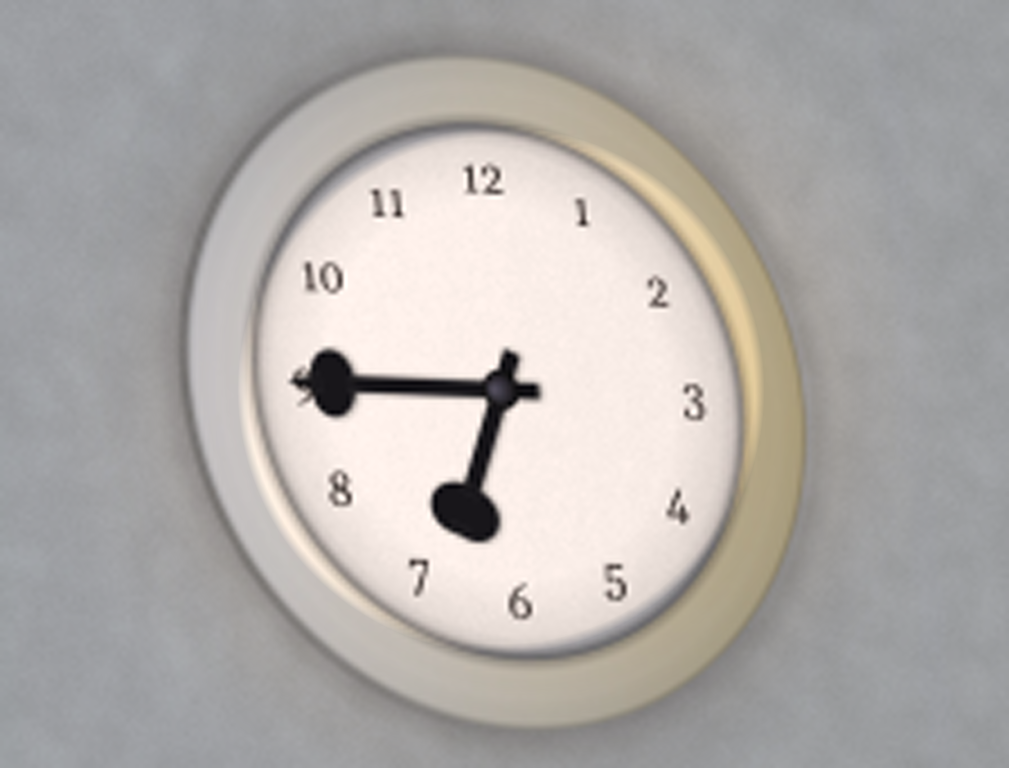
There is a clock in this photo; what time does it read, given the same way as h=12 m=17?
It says h=6 m=45
